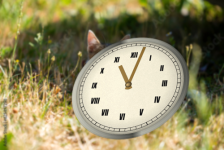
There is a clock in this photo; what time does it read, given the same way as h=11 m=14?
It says h=11 m=2
